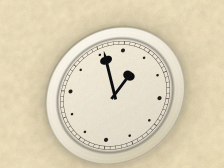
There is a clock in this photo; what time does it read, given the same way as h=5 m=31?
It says h=12 m=56
